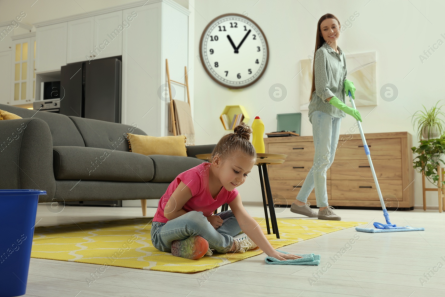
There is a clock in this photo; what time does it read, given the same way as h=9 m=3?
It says h=11 m=7
